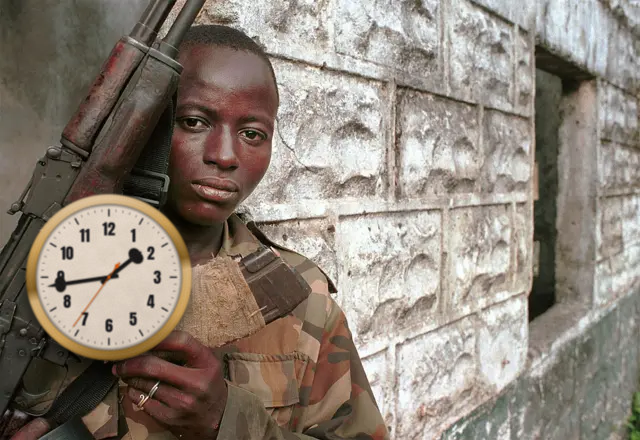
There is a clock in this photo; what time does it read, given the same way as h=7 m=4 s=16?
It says h=1 m=43 s=36
